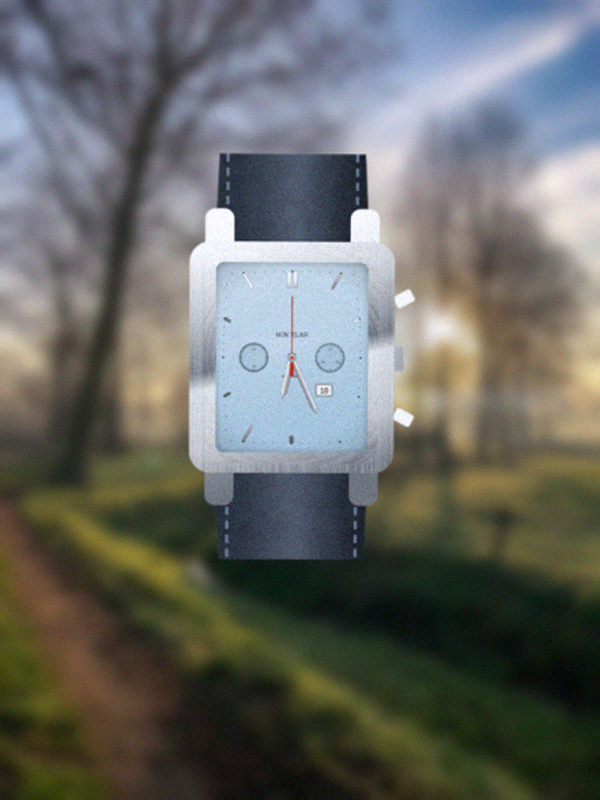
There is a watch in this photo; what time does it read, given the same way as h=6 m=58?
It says h=6 m=26
